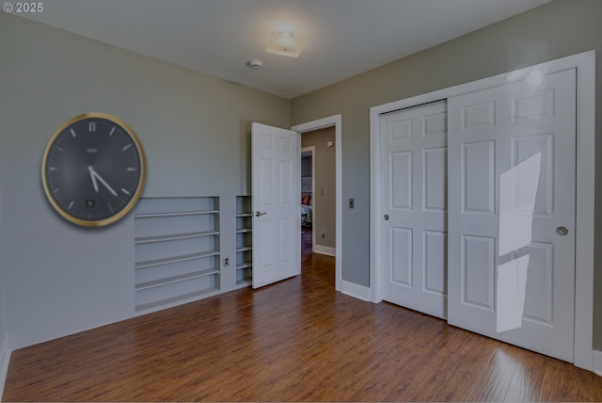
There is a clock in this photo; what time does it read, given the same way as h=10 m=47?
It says h=5 m=22
